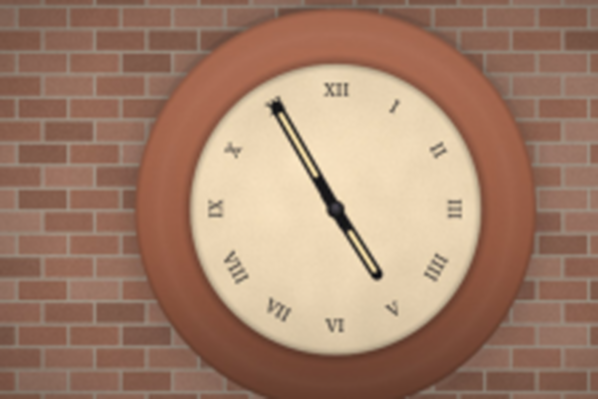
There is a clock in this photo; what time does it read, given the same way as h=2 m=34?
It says h=4 m=55
